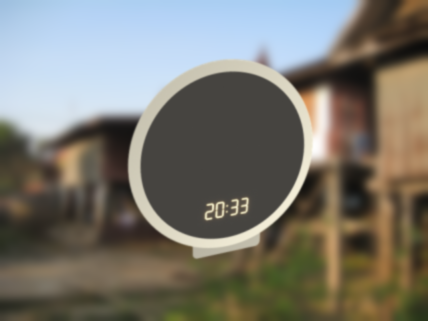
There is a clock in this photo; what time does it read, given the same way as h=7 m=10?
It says h=20 m=33
